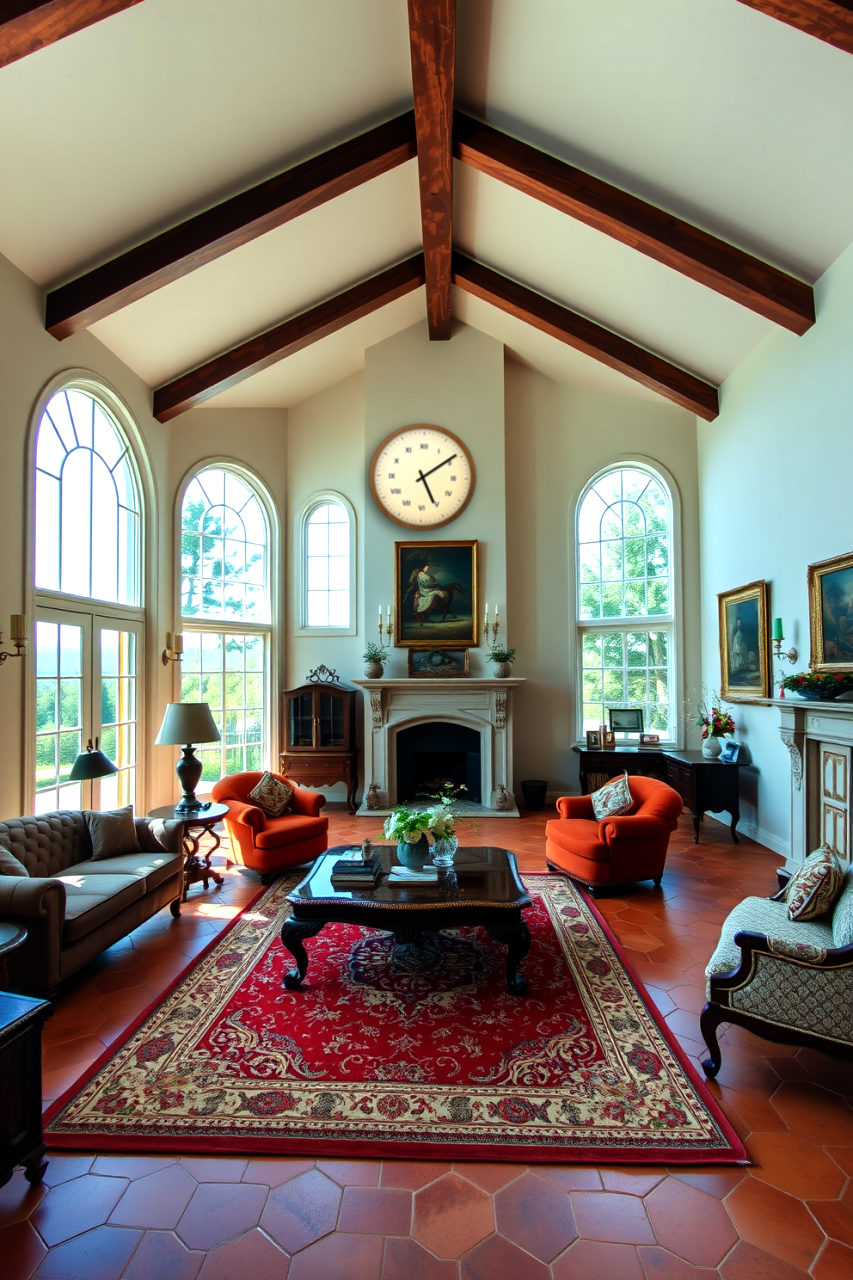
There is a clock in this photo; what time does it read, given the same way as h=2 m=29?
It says h=5 m=9
